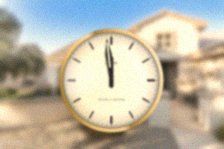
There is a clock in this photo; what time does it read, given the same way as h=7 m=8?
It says h=11 m=59
